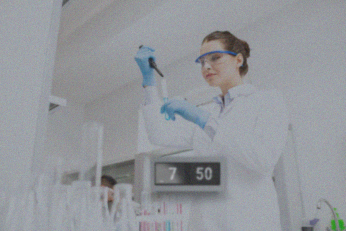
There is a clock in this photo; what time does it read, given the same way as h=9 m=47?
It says h=7 m=50
